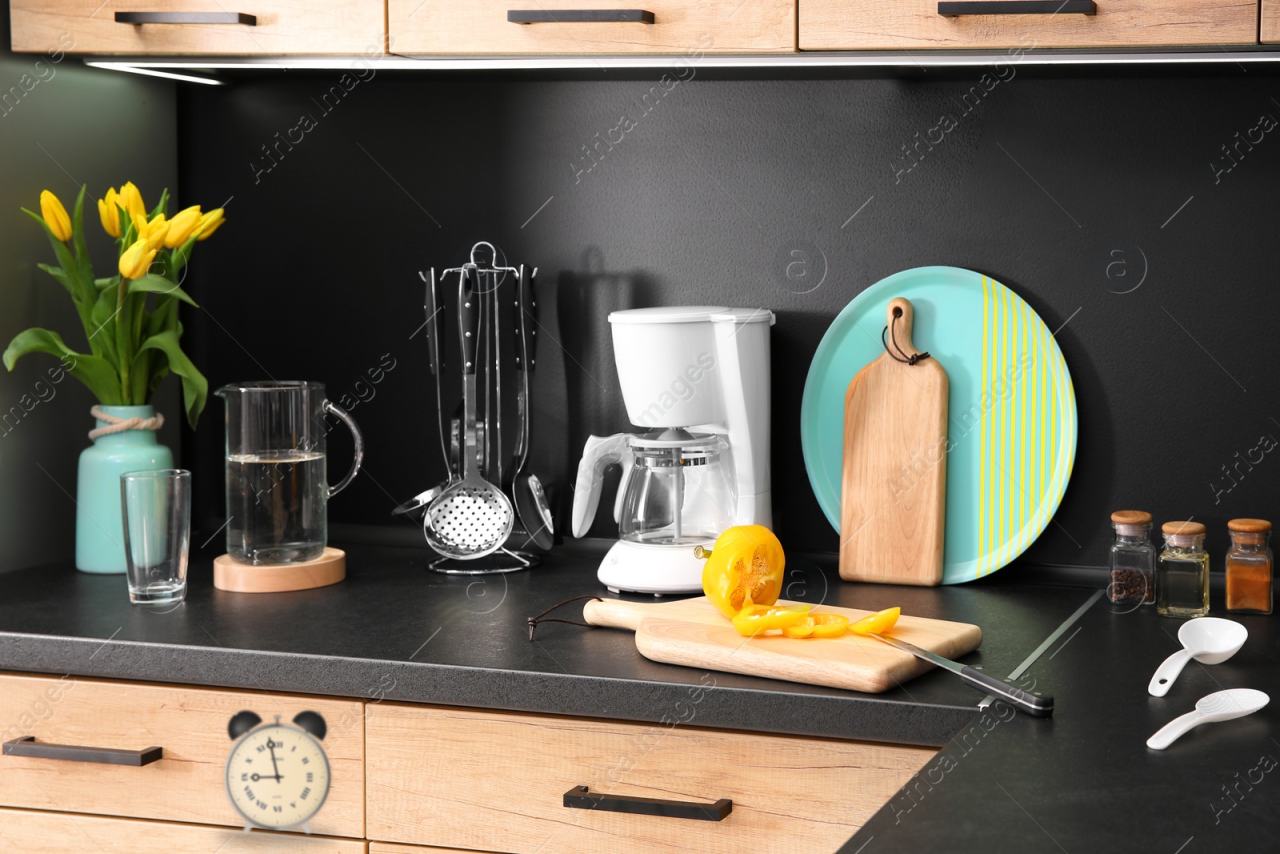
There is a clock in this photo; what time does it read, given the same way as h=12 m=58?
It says h=8 m=58
